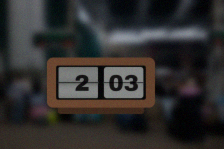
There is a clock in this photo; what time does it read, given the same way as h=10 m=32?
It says h=2 m=3
